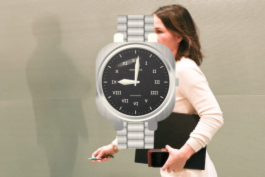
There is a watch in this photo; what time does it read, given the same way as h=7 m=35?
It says h=9 m=1
